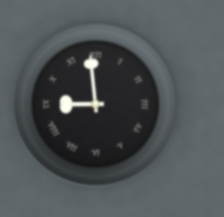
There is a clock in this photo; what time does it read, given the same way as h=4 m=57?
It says h=8 m=59
